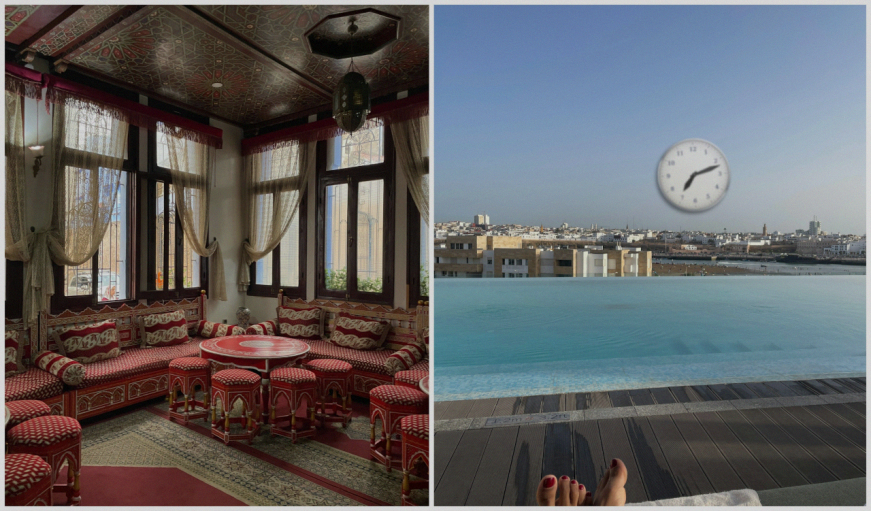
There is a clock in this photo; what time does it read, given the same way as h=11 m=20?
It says h=7 m=12
